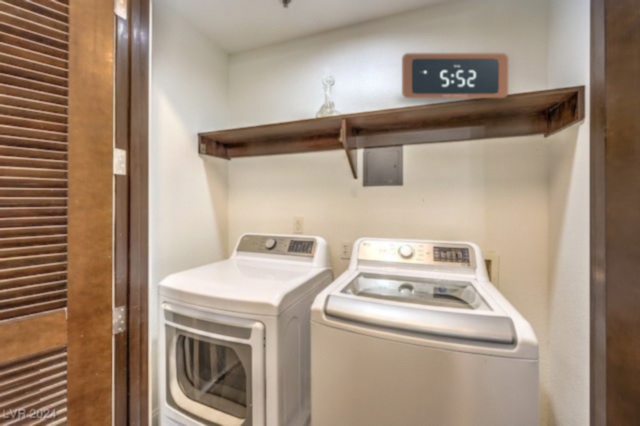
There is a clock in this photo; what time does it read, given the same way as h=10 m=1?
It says h=5 m=52
